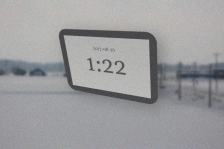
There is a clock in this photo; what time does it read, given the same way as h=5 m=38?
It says h=1 m=22
